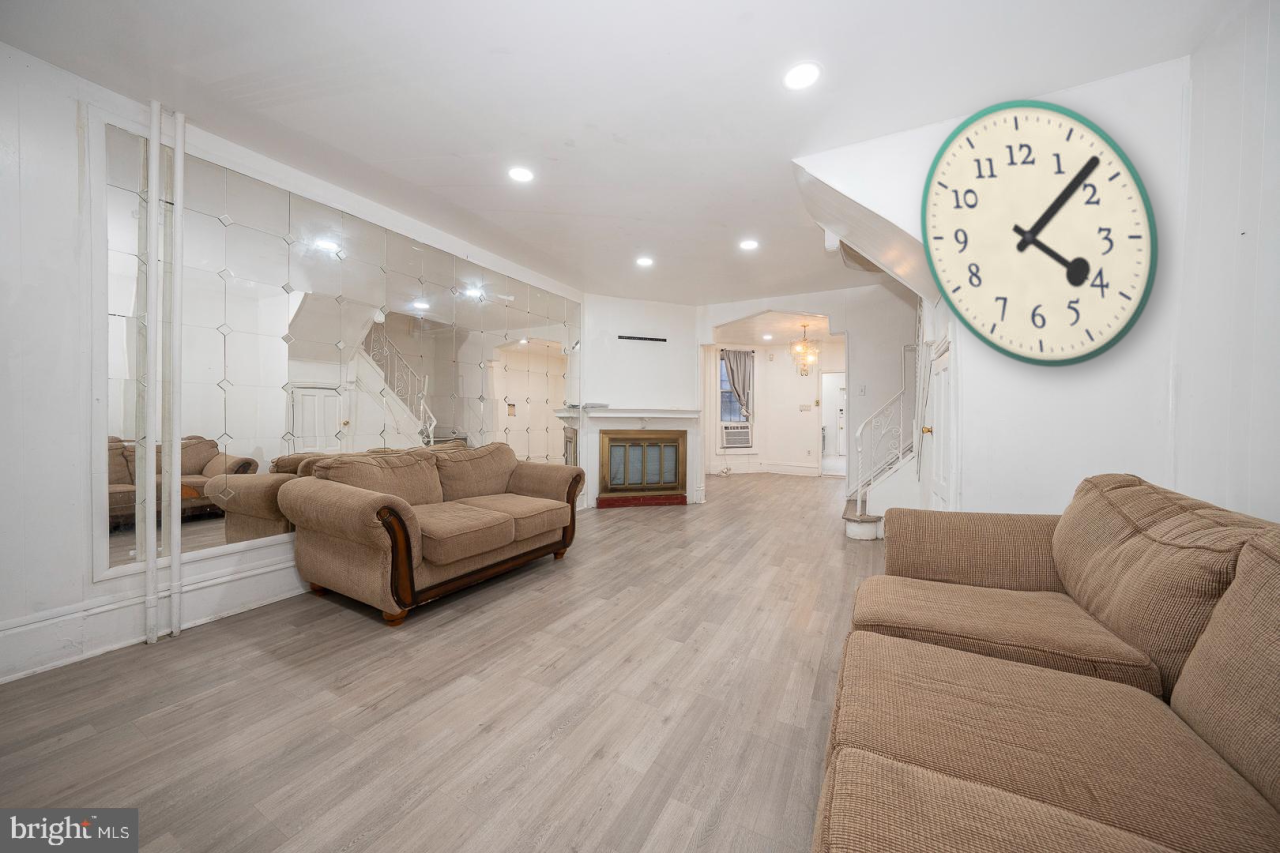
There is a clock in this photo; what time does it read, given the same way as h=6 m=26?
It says h=4 m=8
